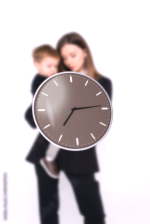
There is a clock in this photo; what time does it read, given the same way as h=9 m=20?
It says h=7 m=14
